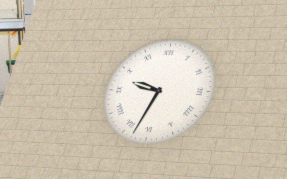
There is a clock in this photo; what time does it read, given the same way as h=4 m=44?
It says h=9 m=33
